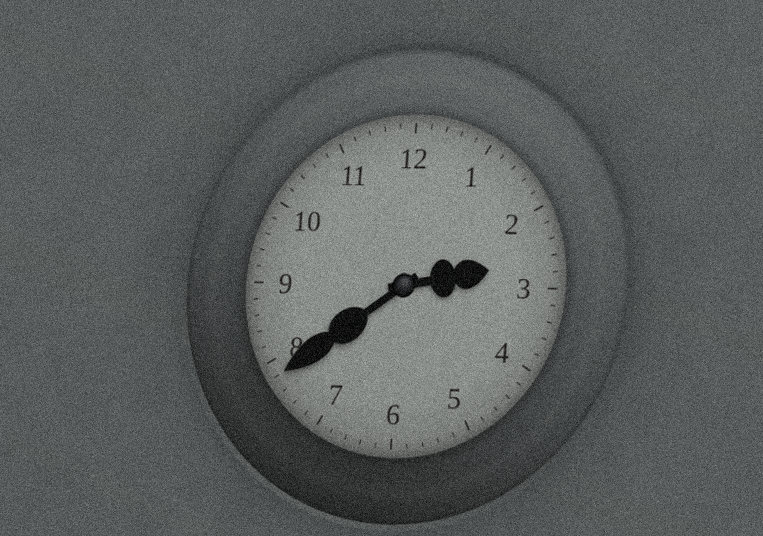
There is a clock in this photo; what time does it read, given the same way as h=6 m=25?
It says h=2 m=39
